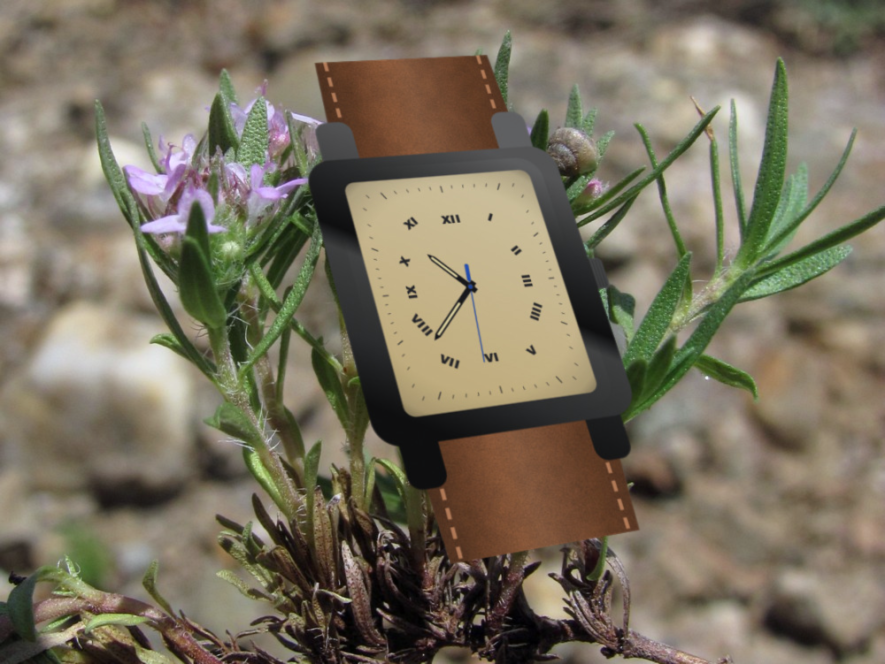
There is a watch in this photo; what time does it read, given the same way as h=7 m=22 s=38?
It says h=10 m=37 s=31
